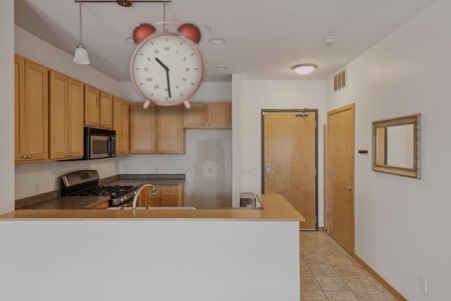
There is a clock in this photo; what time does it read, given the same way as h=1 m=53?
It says h=10 m=29
